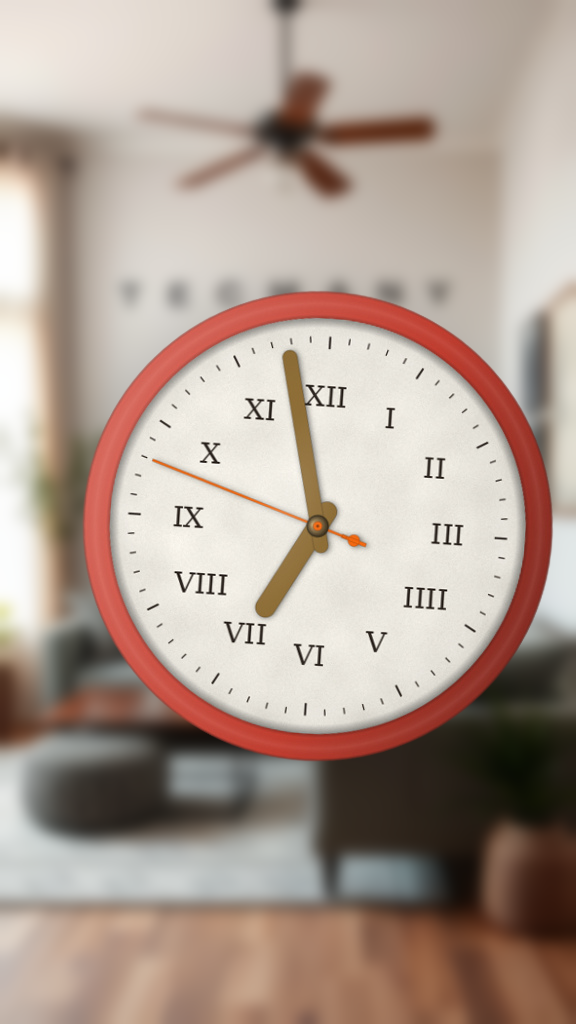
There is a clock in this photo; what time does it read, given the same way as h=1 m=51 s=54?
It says h=6 m=57 s=48
